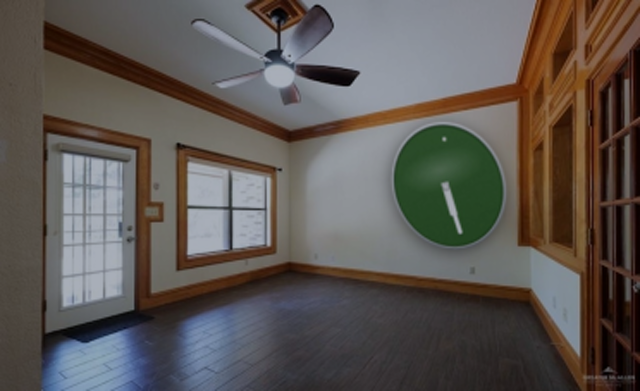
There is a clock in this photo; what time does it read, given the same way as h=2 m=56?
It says h=5 m=27
